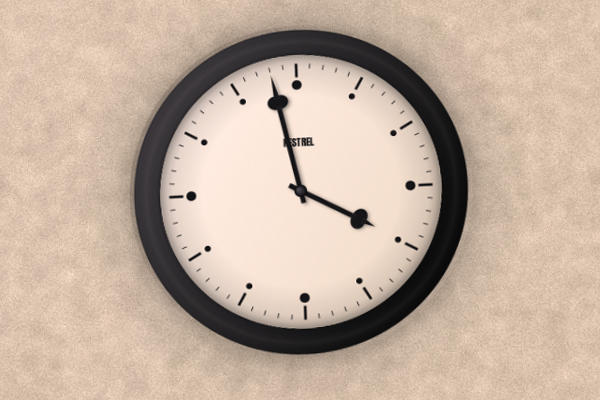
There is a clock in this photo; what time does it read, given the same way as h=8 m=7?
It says h=3 m=58
